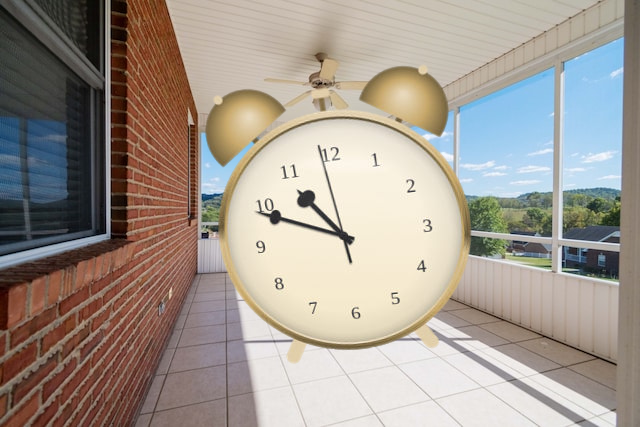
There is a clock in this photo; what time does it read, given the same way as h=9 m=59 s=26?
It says h=10 m=48 s=59
